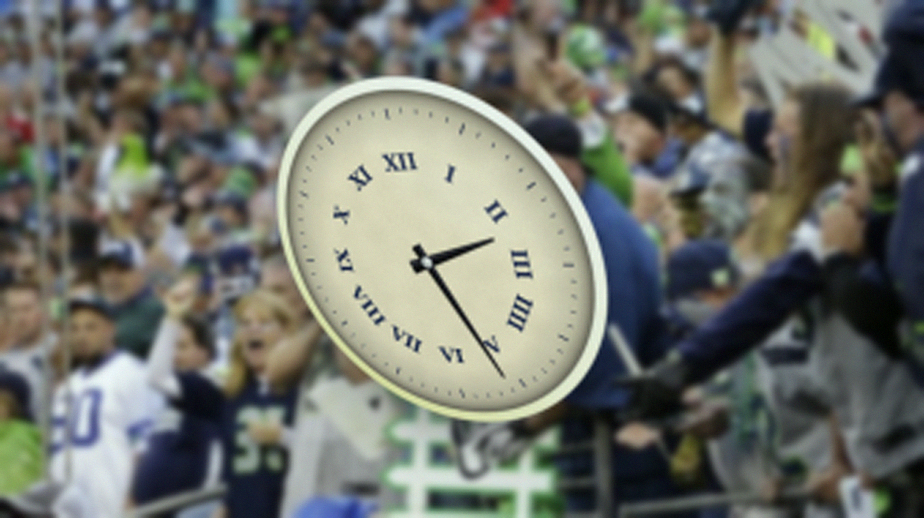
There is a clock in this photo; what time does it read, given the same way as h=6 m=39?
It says h=2 m=26
